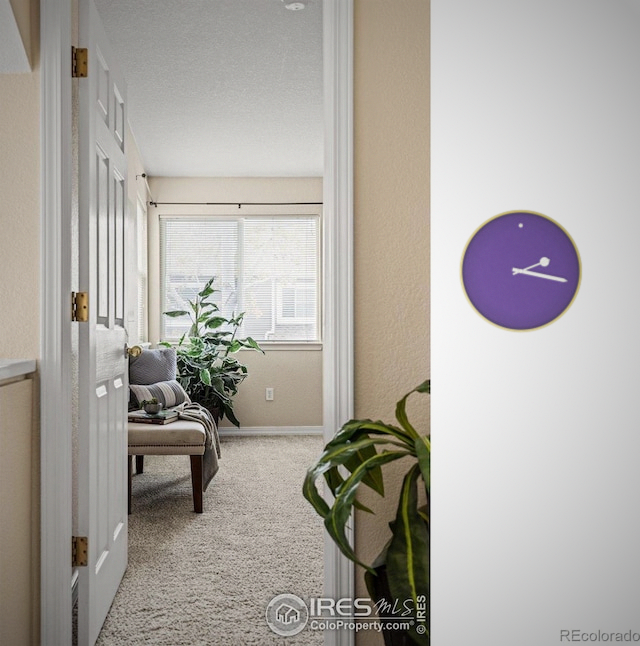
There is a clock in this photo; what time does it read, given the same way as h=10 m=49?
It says h=2 m=17
